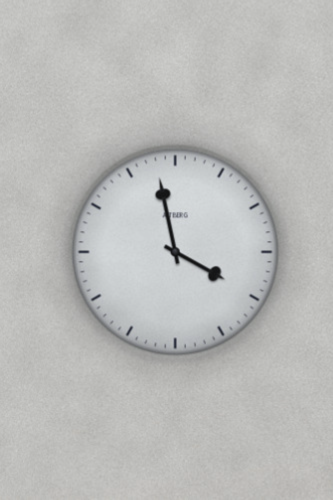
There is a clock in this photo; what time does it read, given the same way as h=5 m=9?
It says h=3 m=58
